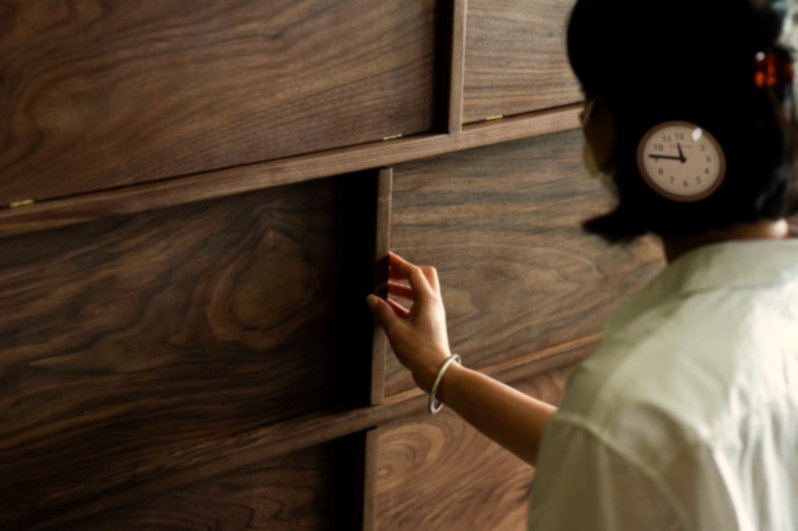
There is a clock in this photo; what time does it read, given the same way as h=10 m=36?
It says h=11 m=46
